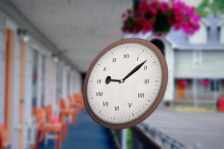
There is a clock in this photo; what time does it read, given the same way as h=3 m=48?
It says h=9 m=8
